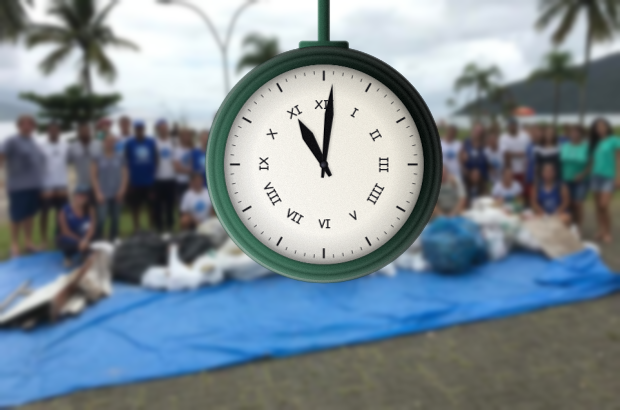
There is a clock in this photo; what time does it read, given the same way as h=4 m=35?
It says h=11 m=1
